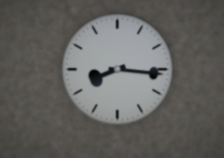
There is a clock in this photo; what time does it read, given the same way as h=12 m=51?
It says h=8 m=16
